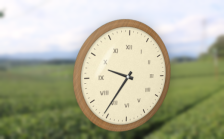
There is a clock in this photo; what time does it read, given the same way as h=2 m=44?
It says h=9 m=36
